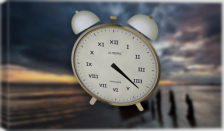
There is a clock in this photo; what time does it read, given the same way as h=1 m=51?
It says h=4 m=22
